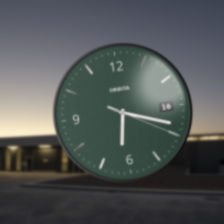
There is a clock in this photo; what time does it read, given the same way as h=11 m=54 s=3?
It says h=6 m=18 s=20
